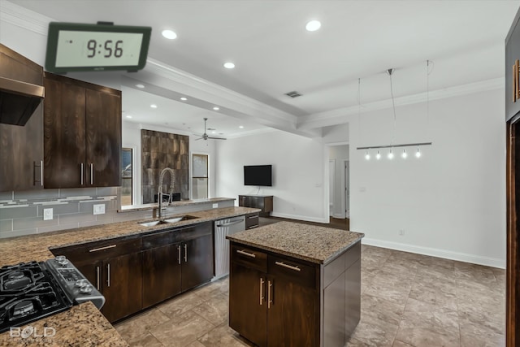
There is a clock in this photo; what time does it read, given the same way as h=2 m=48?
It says h=9 m=56
